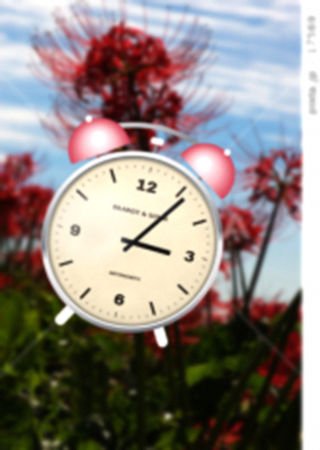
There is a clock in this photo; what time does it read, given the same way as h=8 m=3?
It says h=3 m=6
